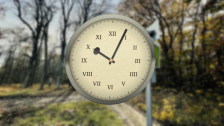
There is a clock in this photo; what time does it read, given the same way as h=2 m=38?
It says h=10 m=4
